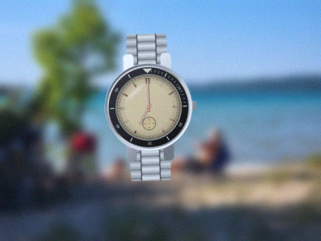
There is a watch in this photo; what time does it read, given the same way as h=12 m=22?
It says h=7 m=0
